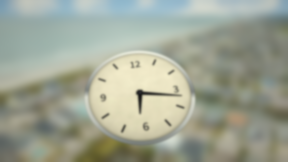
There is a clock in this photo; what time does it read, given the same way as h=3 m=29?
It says h=6 m=17
